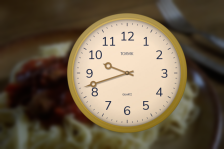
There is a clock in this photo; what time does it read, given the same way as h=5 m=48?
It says h=9 m=42
